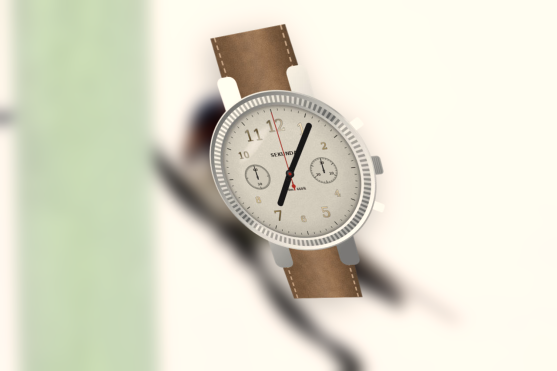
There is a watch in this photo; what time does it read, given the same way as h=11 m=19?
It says h=7 m=6
